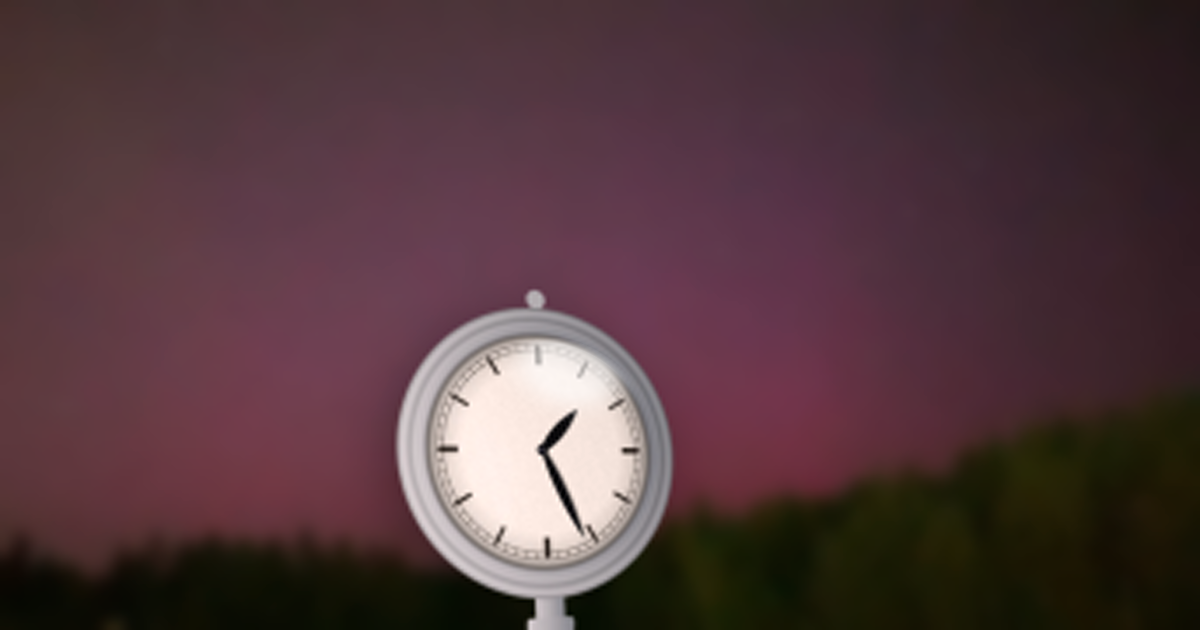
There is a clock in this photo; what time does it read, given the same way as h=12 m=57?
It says h=1 m=26
